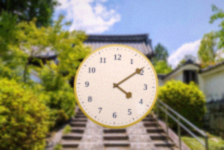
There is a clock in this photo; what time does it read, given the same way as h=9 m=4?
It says h=4 m=9
